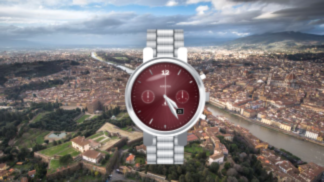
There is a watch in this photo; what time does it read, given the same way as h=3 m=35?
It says h=4 m=25
